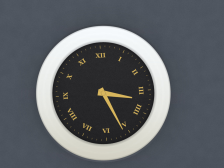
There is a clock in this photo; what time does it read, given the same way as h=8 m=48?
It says h=3 m=26
